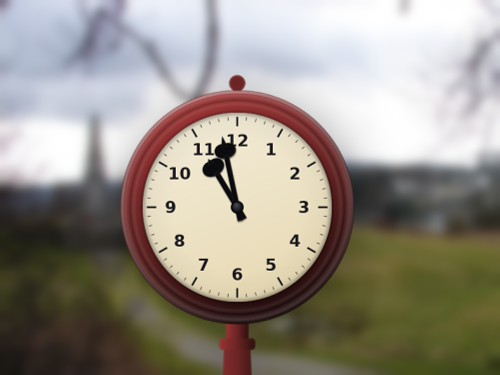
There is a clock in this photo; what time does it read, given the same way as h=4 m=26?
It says h=10 m=58
